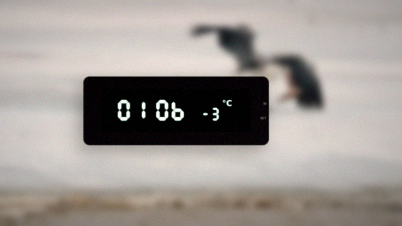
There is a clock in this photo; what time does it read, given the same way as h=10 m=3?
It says h=1 m=6
